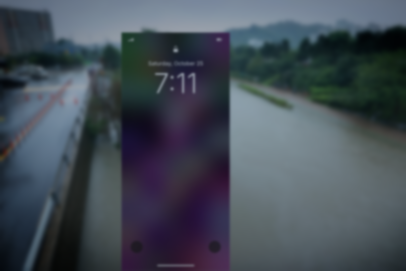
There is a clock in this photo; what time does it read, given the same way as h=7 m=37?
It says h=7 m=11
